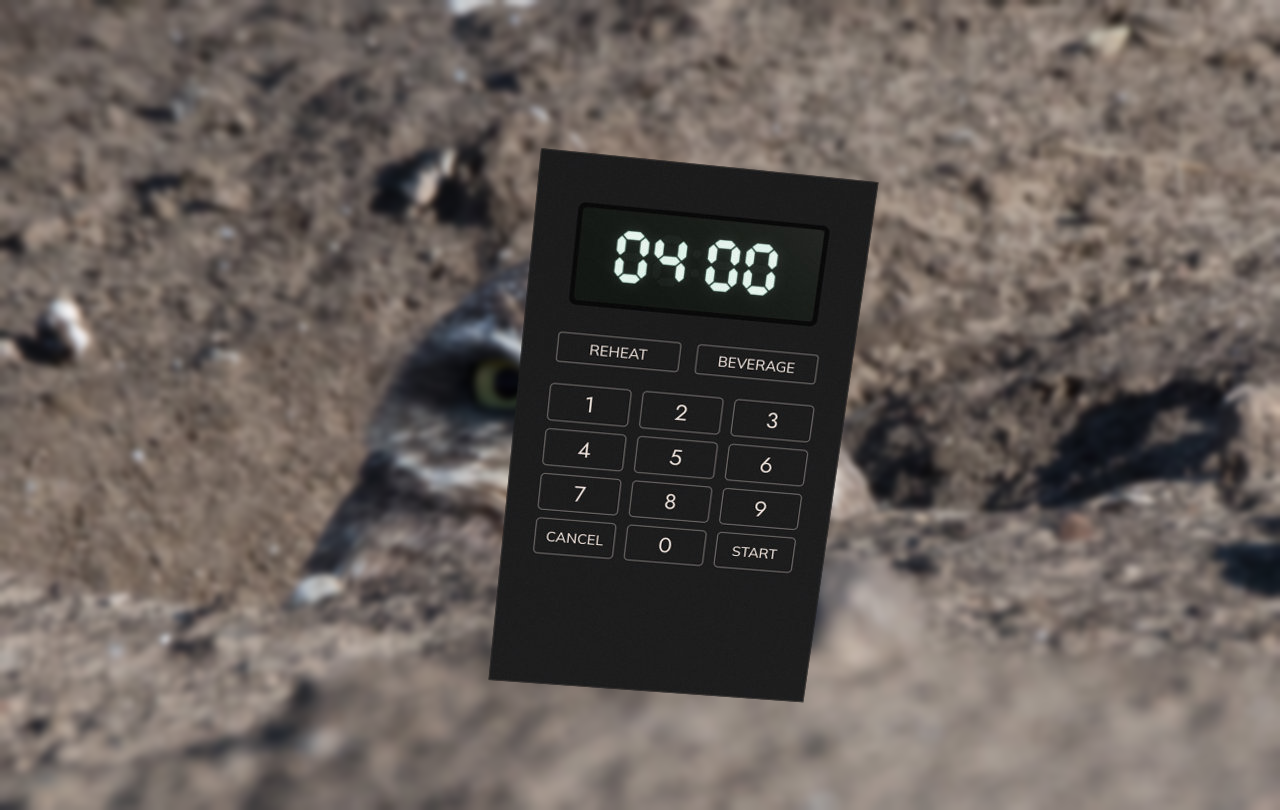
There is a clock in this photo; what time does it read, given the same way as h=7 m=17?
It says h=4 m=0
